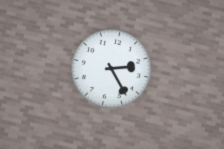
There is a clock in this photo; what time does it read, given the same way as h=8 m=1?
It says h=2 m=23
